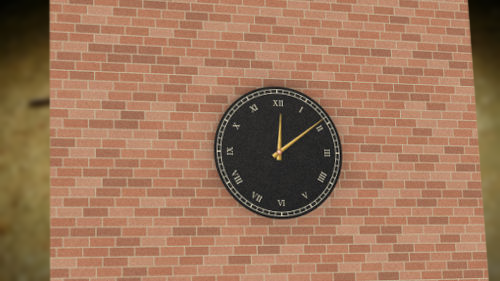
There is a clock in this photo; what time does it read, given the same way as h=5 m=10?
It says h=12 m=9
